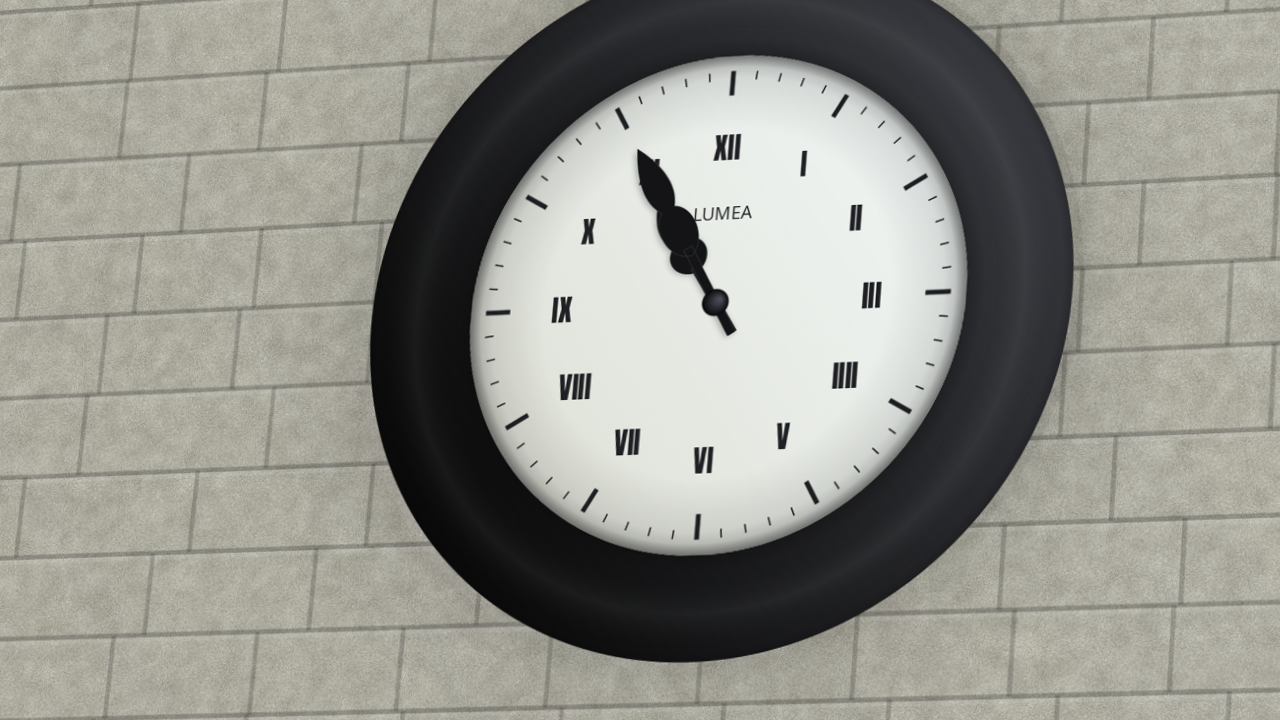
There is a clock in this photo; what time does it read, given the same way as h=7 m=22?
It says h=10 m=55
